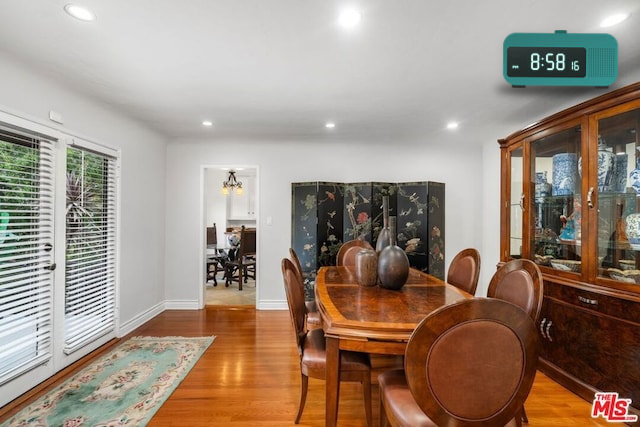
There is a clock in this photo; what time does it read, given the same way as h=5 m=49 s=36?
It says h=8 m=58 s=16
